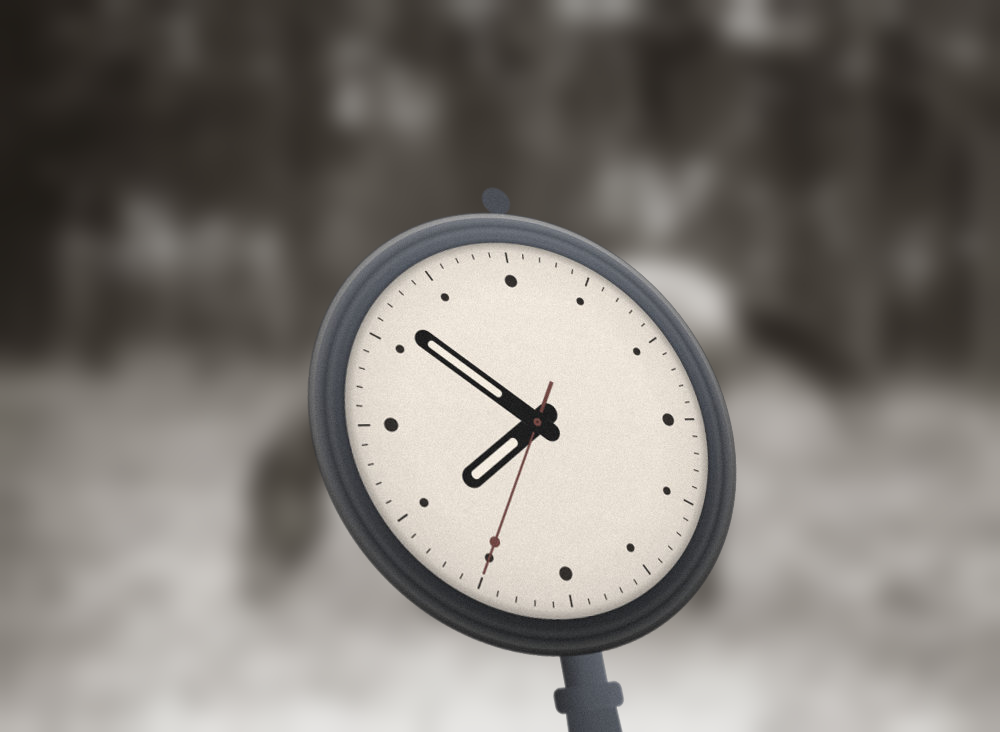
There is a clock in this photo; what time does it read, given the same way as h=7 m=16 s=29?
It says h=7 m=51 s=35
